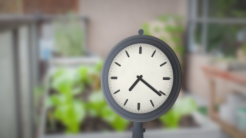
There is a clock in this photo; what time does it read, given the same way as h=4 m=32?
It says h=7 m=21
